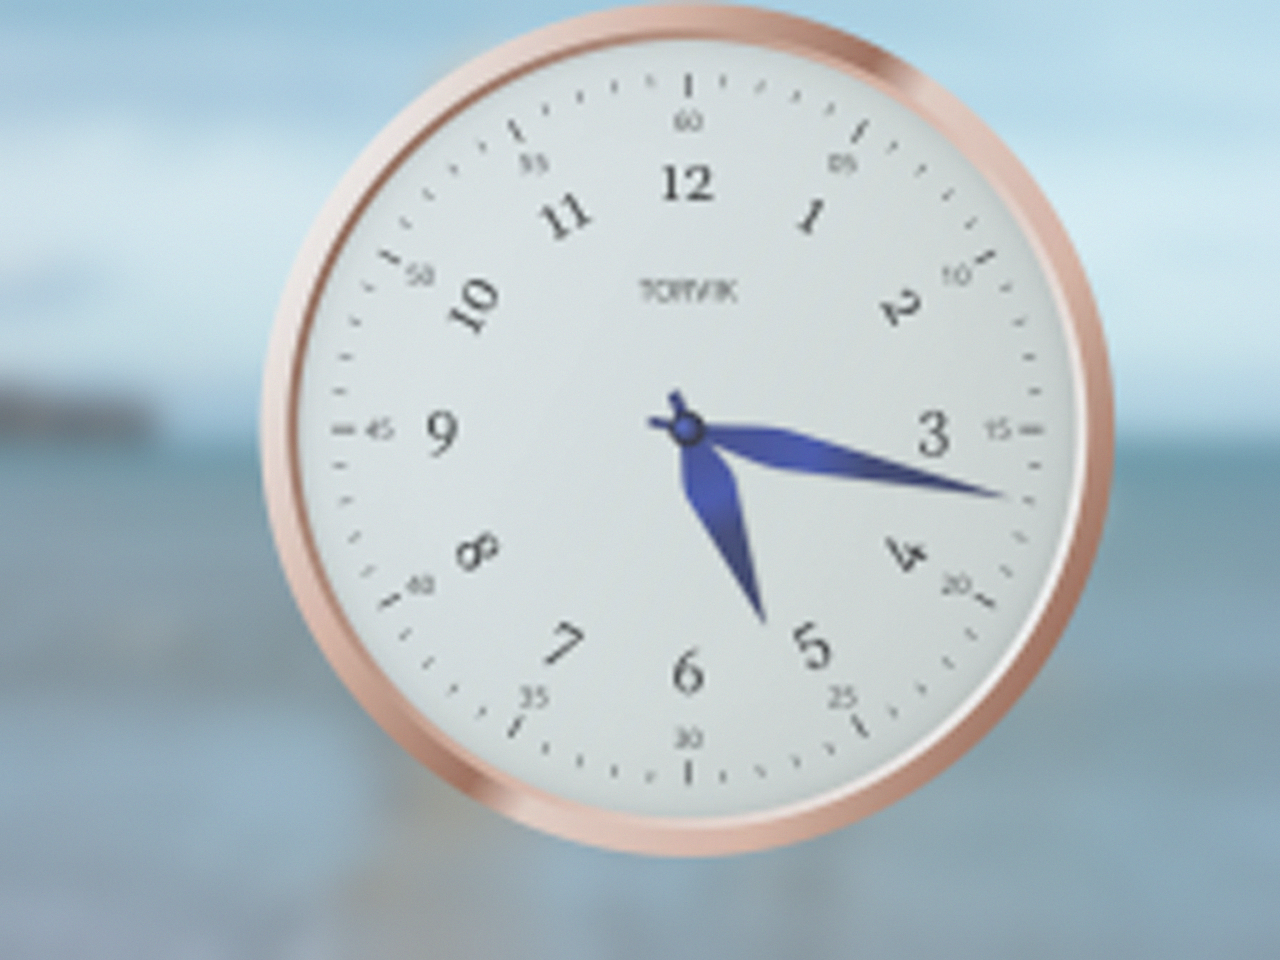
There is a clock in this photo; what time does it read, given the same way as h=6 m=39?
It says h=5 m=17
